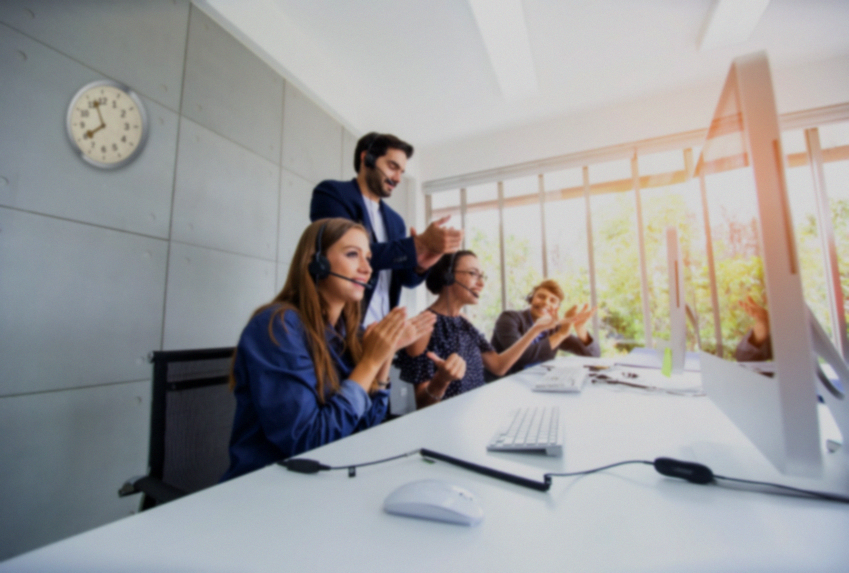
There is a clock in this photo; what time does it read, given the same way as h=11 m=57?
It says h=7 m=57
